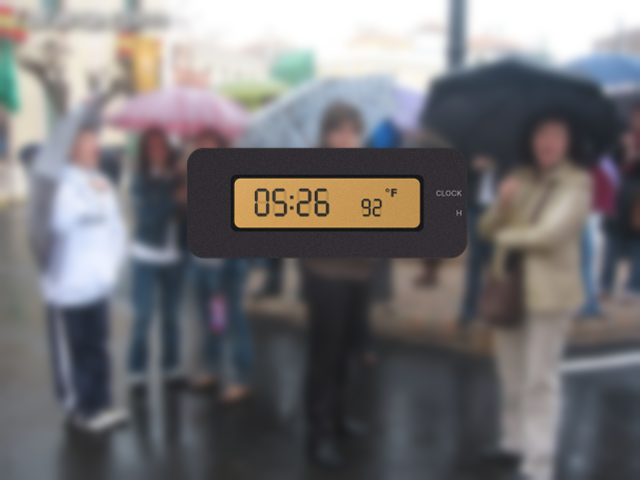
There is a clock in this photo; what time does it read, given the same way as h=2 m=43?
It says h=5 m=26
